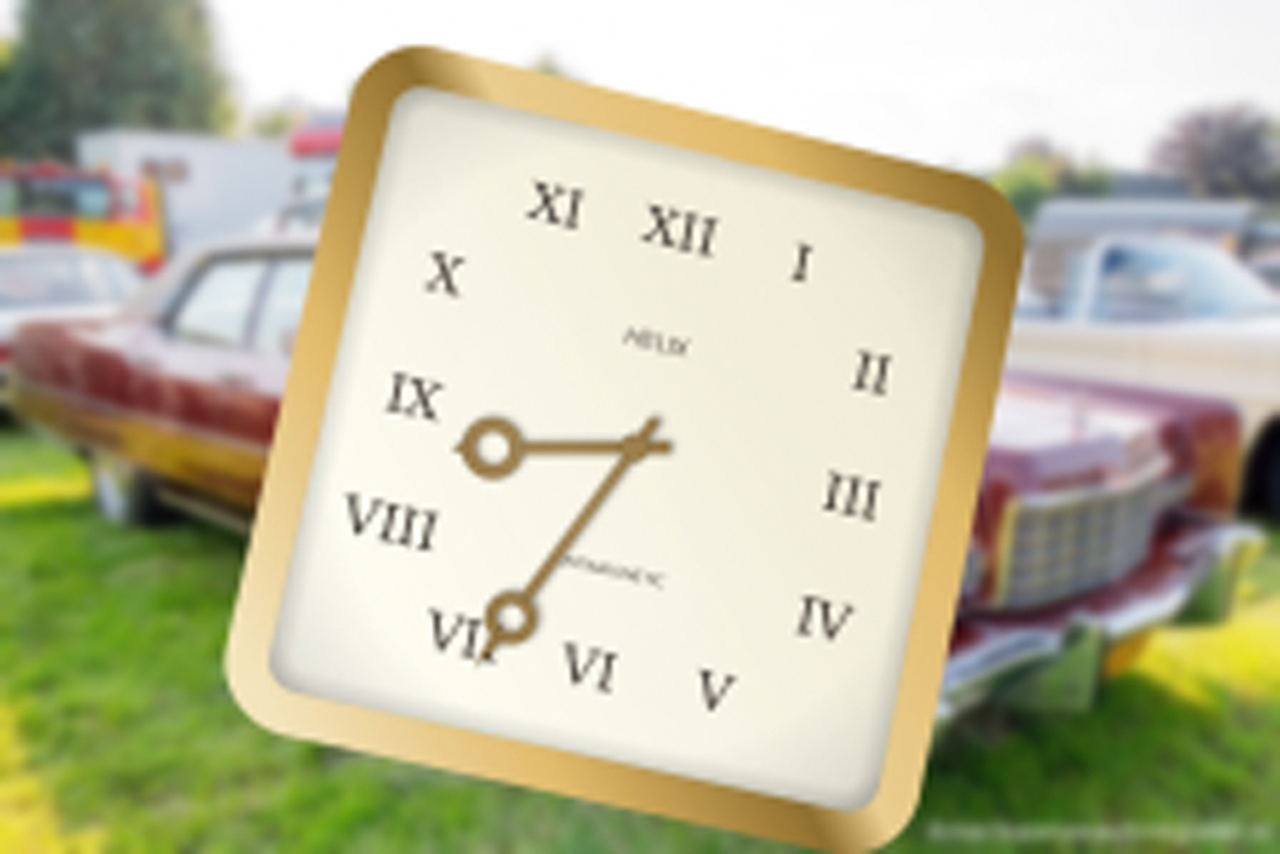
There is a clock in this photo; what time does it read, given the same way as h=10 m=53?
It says h=8 m=34
